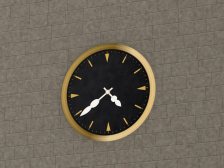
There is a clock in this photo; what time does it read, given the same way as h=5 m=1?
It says h=4 m=39
